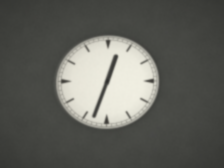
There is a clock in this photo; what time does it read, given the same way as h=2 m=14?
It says h=12 m=33
